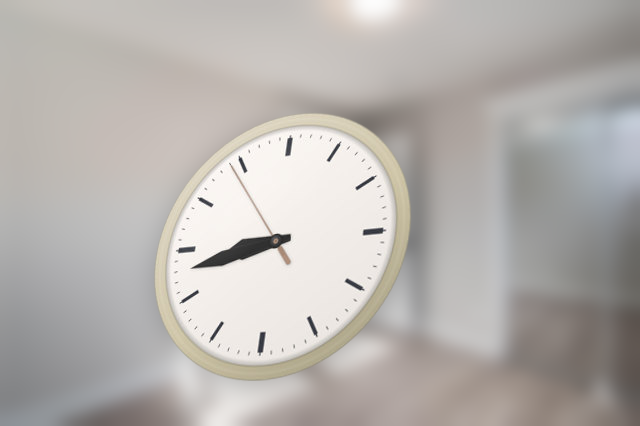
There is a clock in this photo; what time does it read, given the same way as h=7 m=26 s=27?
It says h=8 m=42 s=54
